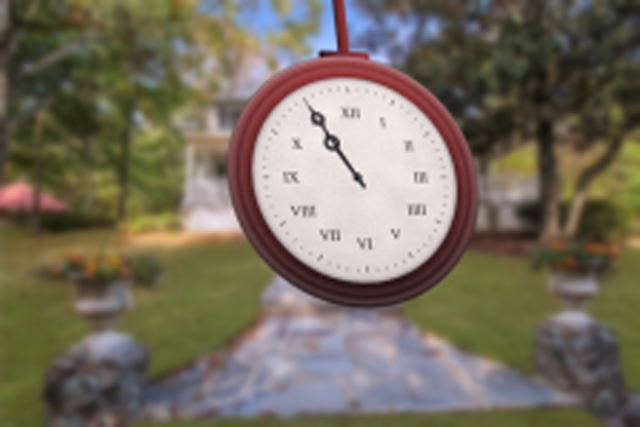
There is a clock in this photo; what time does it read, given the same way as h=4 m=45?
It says h=10 m=55
